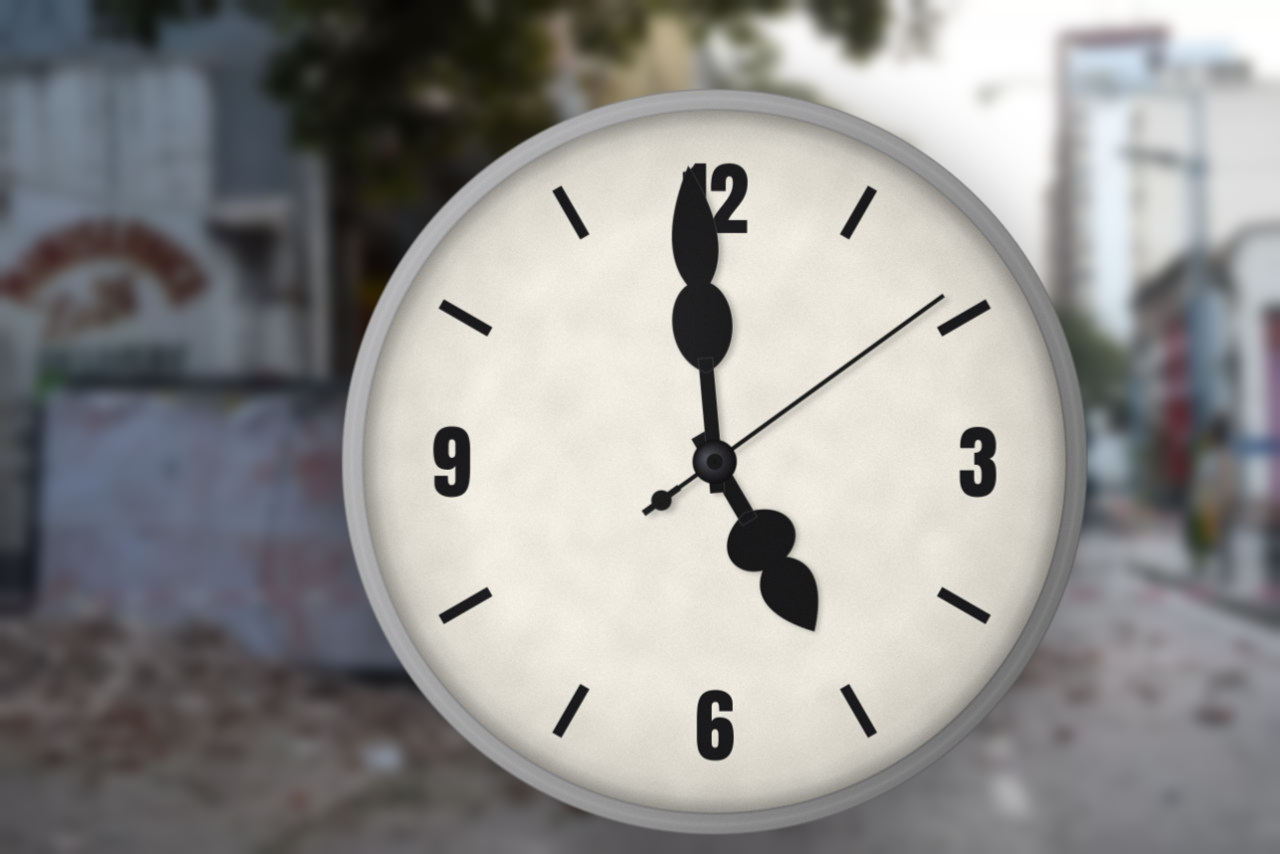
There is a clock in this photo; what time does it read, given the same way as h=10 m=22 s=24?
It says h=4 m=59 s=9
